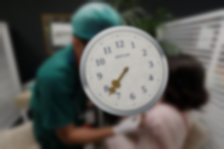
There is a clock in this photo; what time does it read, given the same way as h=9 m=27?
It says h=7 m=38
